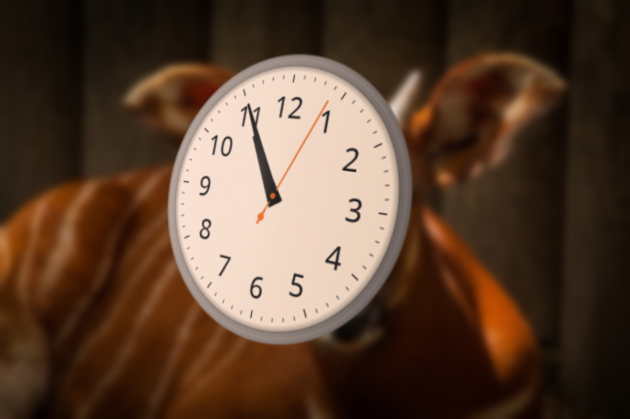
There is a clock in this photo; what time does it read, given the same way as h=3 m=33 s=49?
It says h=10 m=55 s=4
